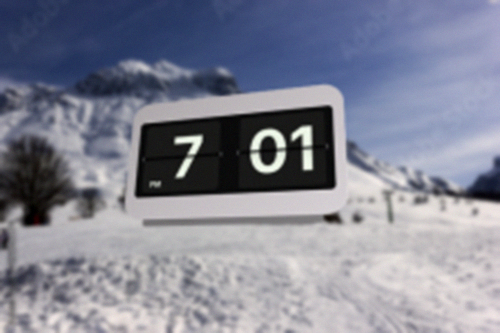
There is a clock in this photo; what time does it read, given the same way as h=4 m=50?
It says h=7 m=1
